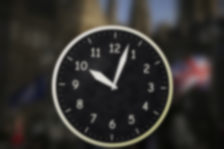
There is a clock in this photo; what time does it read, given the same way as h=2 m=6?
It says h=10 m=3
